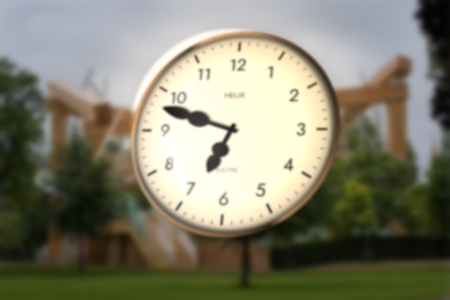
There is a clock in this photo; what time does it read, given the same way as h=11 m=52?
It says h=6 m=48
